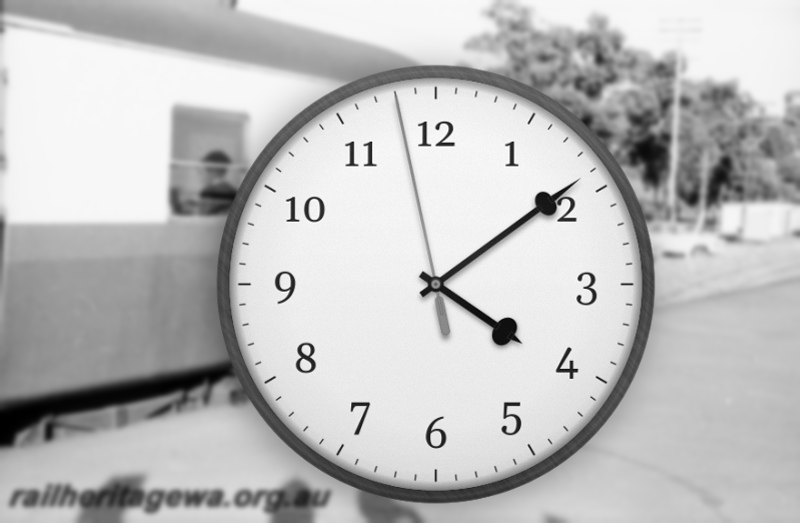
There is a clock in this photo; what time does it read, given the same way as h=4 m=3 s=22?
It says h=4 m=8 s=58
